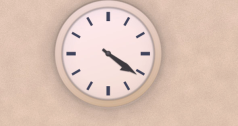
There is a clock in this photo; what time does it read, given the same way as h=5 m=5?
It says h=4 m=21
